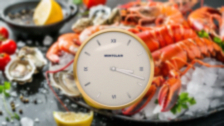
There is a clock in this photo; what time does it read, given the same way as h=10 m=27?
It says h=3 m=18
